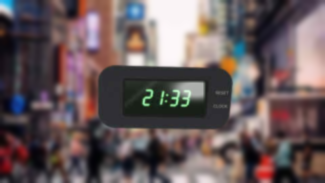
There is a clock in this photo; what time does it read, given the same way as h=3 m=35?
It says h=21 m=33
